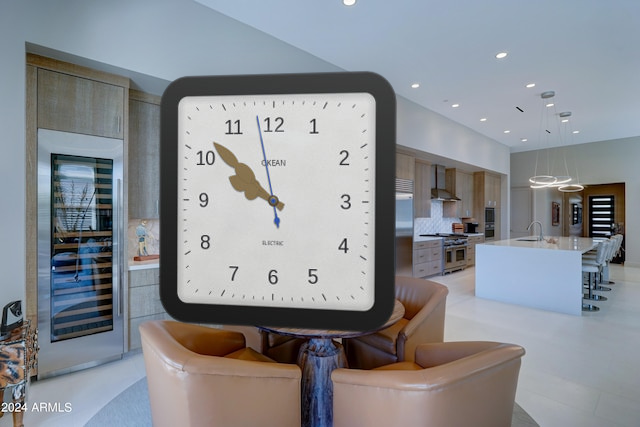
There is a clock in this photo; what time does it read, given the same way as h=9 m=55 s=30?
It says h=9 m=51 s=58
